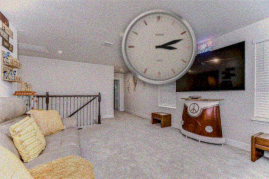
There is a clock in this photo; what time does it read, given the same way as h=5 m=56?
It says h=3 m=12
